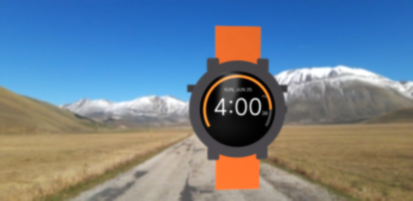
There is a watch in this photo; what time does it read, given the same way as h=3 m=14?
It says h=4 m=0
